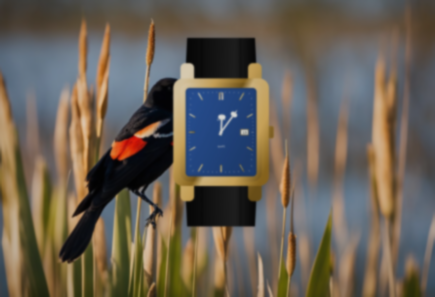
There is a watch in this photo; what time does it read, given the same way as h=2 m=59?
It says h=12 m=6
